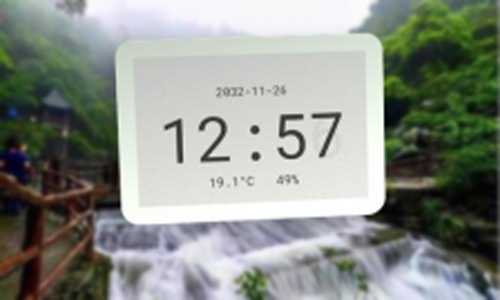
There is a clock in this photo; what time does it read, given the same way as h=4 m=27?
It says h=12 m=57
